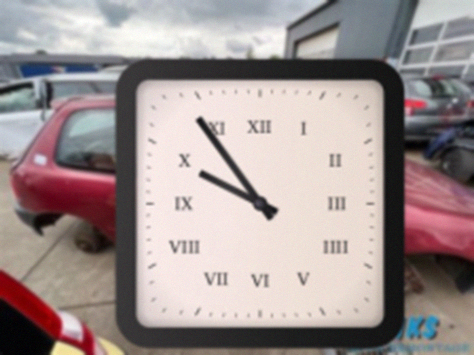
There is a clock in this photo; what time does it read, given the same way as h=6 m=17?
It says h=9 m=54
